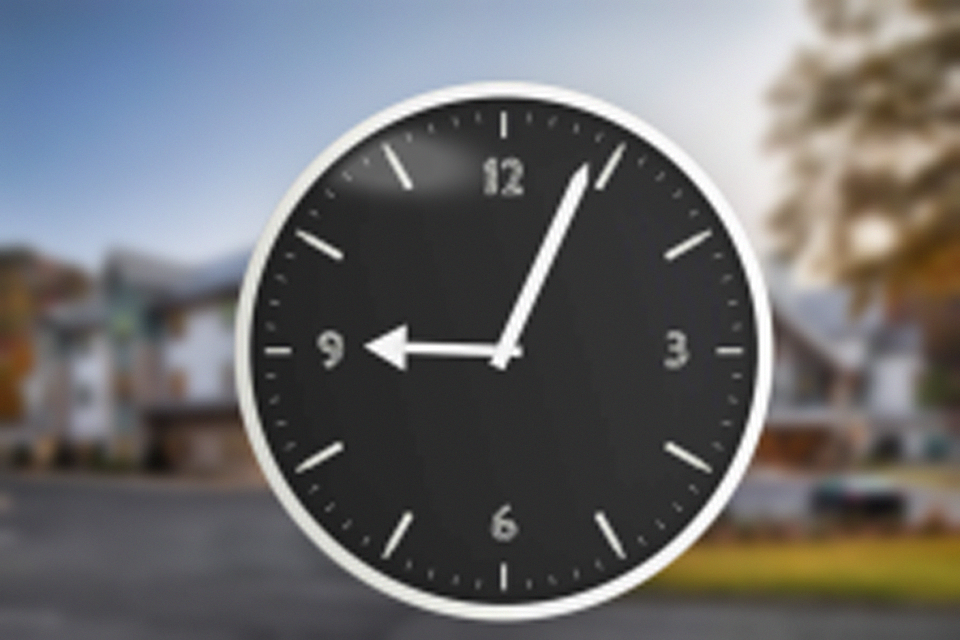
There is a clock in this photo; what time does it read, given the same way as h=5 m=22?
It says h=9 m=4
